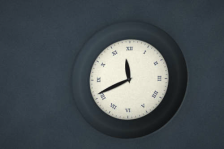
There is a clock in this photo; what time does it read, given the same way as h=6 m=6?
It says h=11 m=41
